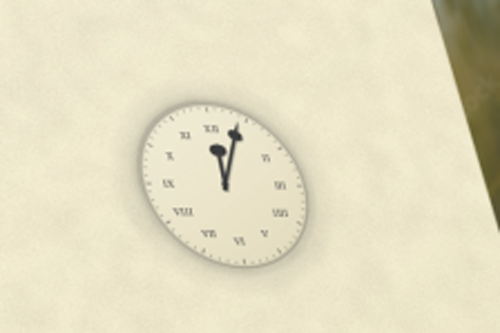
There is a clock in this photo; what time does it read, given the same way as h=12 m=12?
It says h=12 m=4
